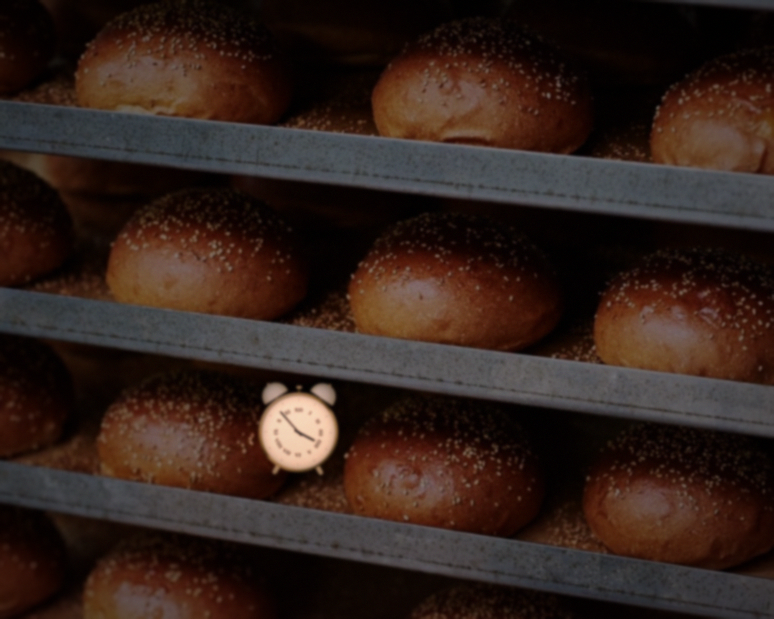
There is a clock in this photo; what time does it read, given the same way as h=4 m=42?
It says h=3 m=53
